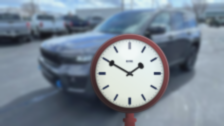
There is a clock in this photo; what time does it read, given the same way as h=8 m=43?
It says h=1 m=50
